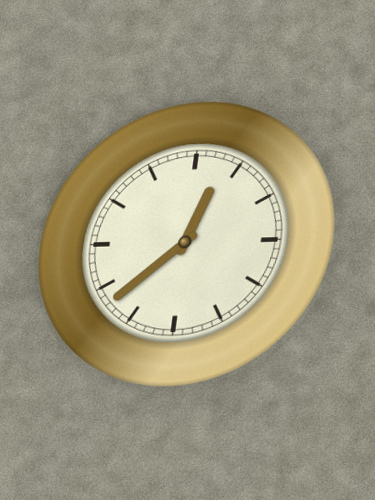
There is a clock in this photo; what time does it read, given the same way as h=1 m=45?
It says h=12 m=38
